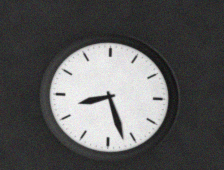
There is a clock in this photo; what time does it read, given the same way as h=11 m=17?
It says h=8 m=27
